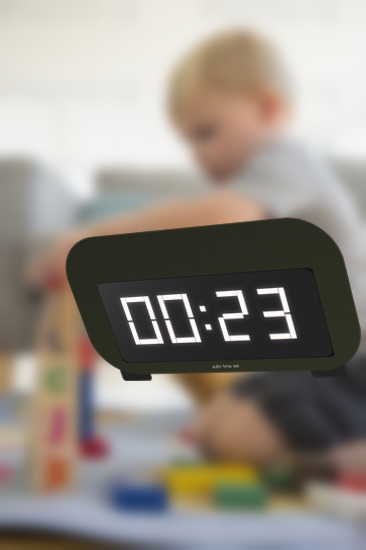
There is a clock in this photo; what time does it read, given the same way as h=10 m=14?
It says h=0 m=23
